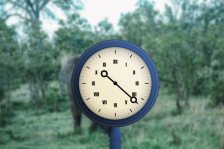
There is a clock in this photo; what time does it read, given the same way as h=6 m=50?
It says h=10 m=22
